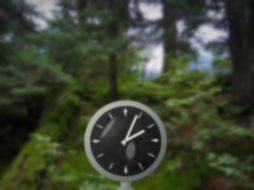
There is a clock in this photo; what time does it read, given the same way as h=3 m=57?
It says h=2 m=4
